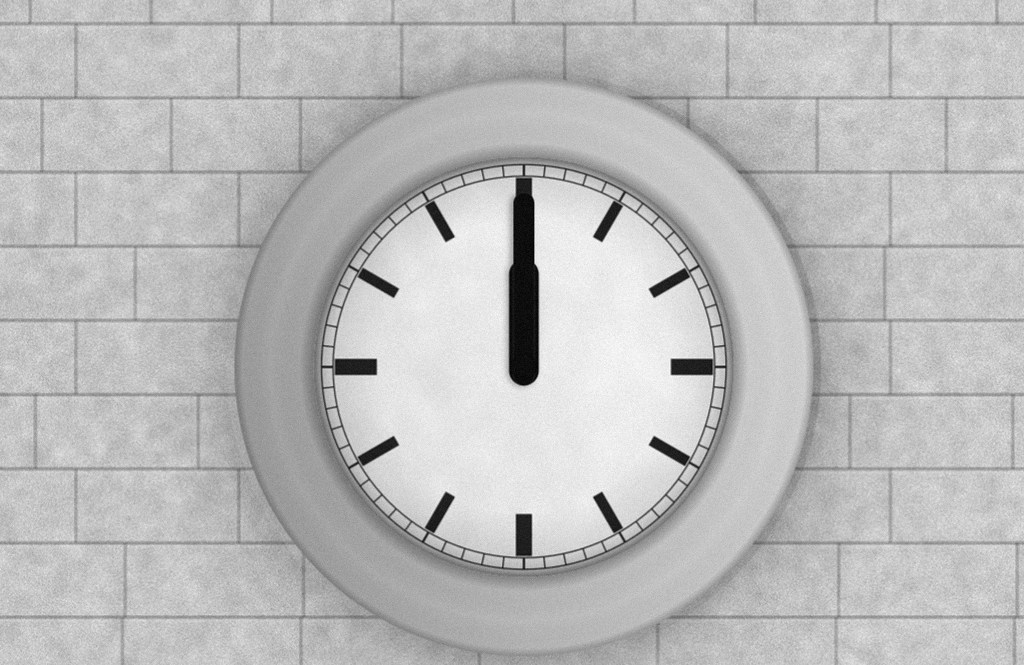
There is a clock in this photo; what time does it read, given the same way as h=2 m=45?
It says h=12 m=0
